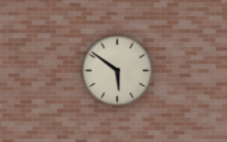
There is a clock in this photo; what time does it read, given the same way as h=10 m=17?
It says h=5 m=51
